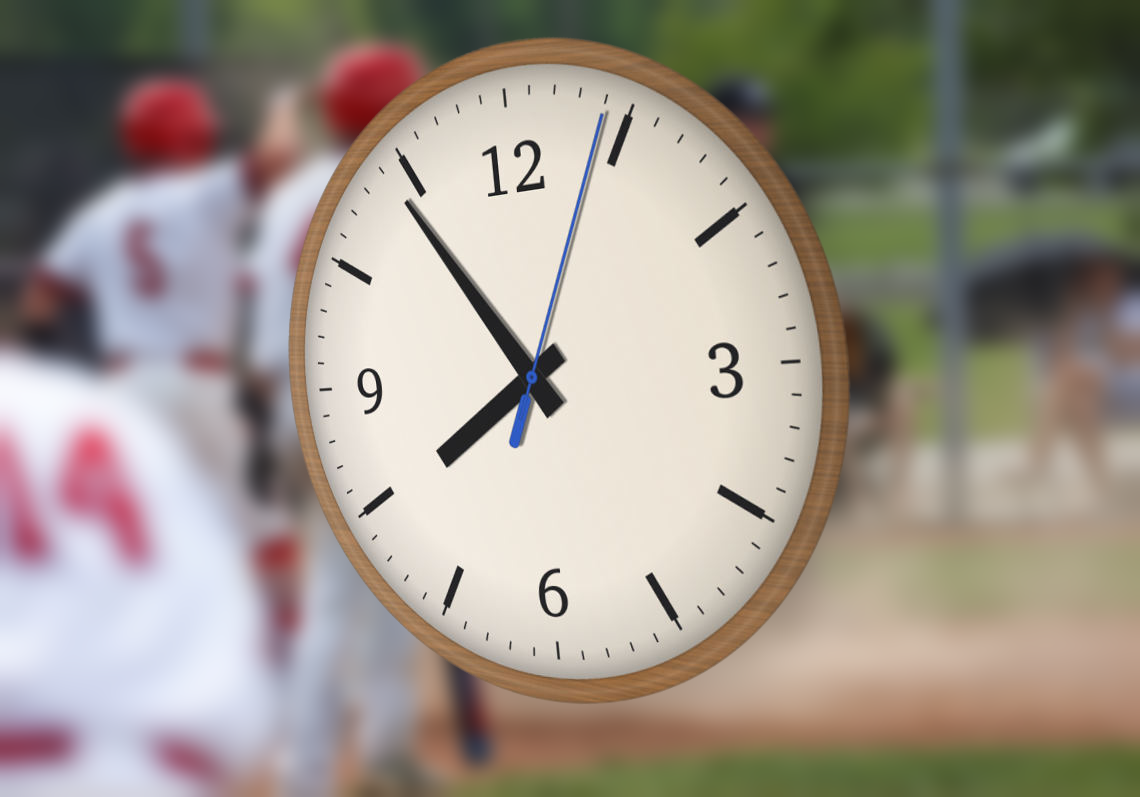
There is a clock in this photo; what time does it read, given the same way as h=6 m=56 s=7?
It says h=7 m=54 s=4
